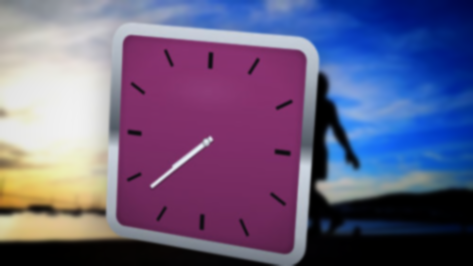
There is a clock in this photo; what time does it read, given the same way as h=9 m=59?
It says h=7 m=38
